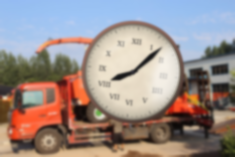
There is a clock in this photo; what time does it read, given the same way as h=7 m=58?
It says h=8 m=7
